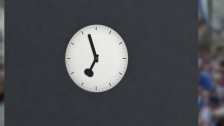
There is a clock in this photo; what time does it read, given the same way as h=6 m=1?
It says h=6 m=57
